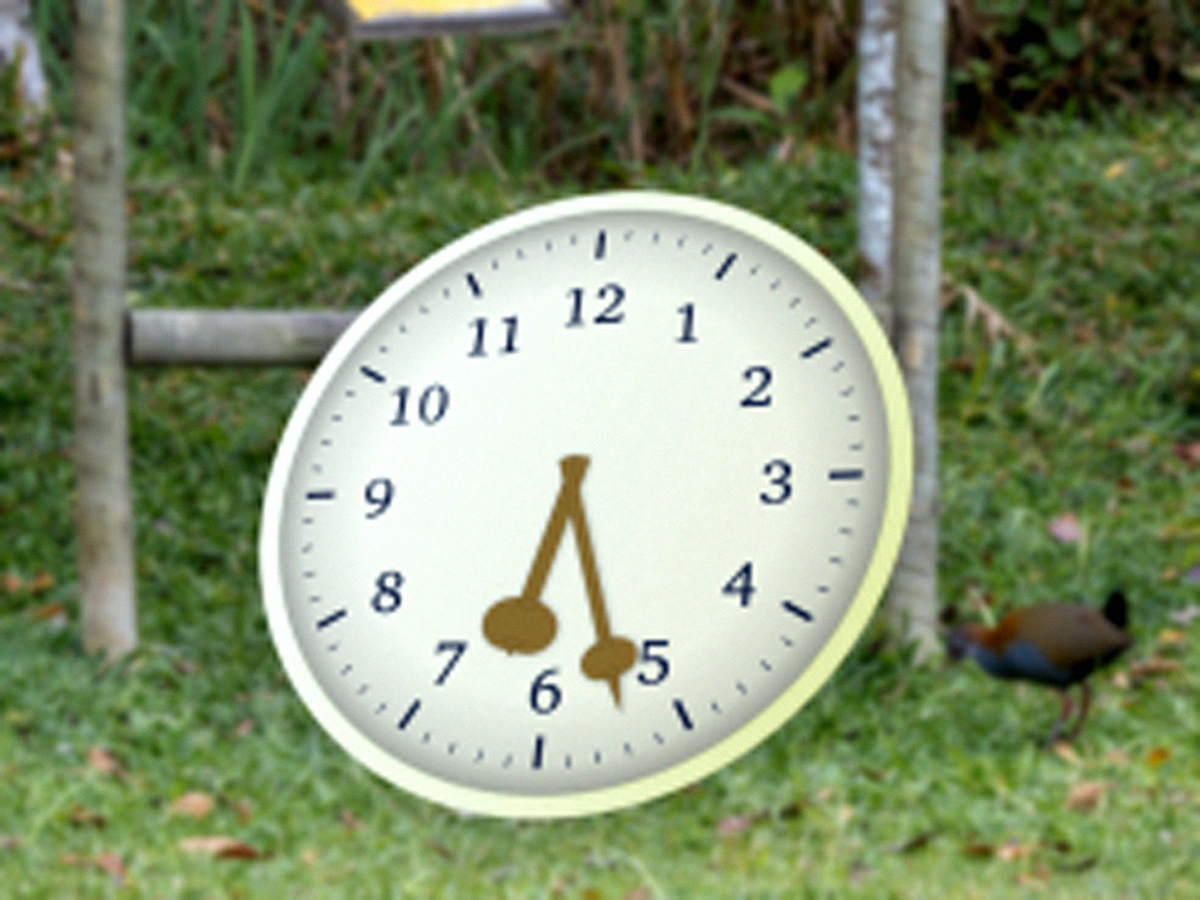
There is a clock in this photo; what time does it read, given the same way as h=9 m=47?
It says h=6 m=27
